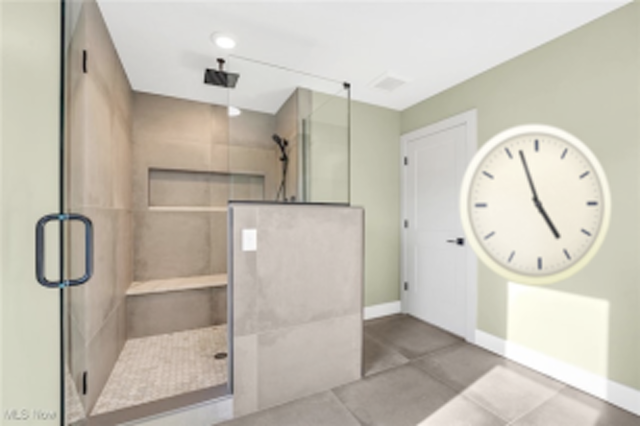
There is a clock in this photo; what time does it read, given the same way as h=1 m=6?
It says h=4 m=57
